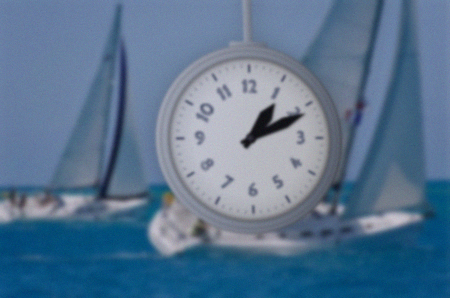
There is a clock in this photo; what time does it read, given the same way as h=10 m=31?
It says h=1 m=11
